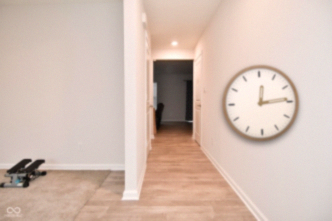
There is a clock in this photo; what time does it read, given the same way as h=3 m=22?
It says h=12 m=14
